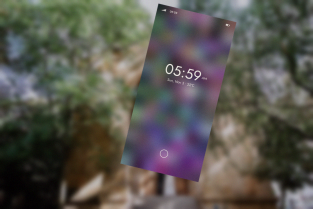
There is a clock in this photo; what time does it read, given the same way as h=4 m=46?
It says h=5 m=59
